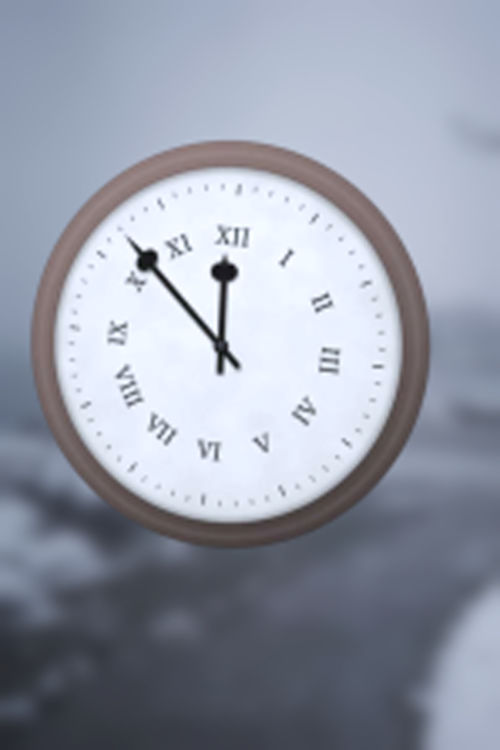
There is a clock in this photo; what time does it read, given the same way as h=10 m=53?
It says h=11 m=52
